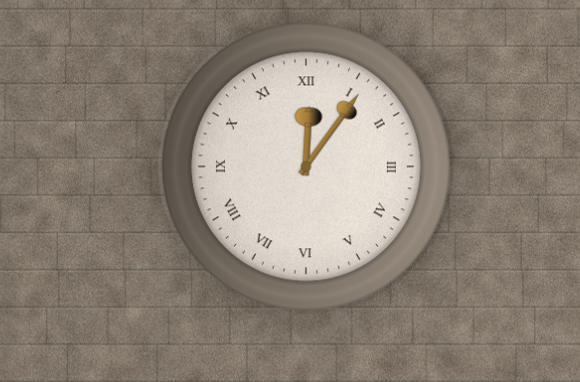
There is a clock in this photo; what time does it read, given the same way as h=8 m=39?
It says h=12 m=6
